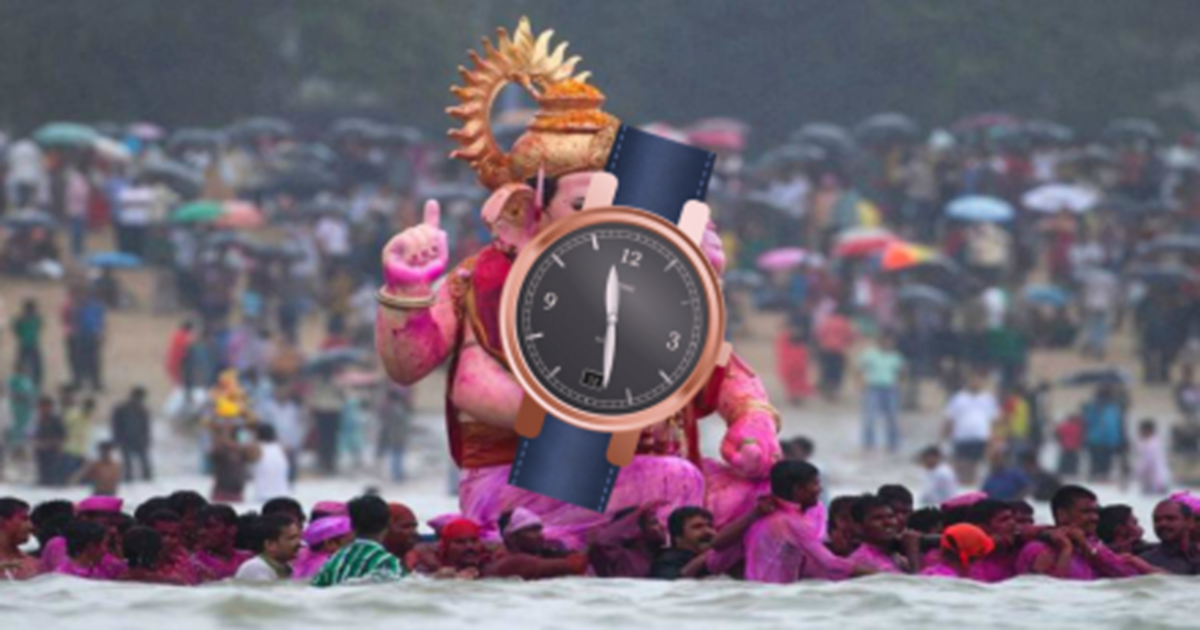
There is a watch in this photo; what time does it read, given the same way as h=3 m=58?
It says h=11 m=28
